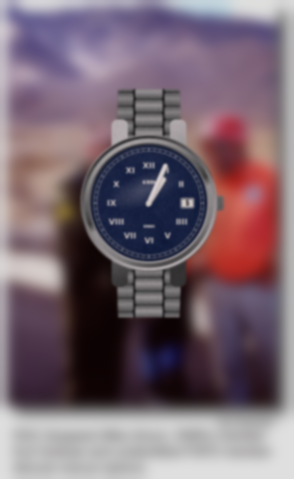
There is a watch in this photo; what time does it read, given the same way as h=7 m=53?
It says h=1 m=4
